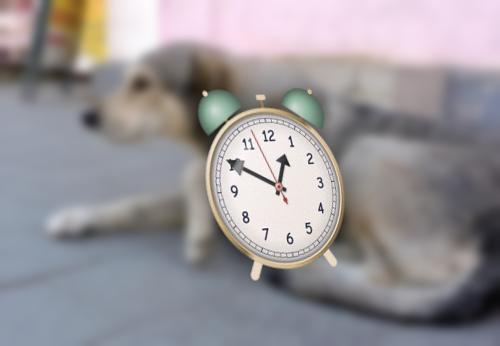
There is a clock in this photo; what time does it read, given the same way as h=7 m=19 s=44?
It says h=12 m=49 s=57
